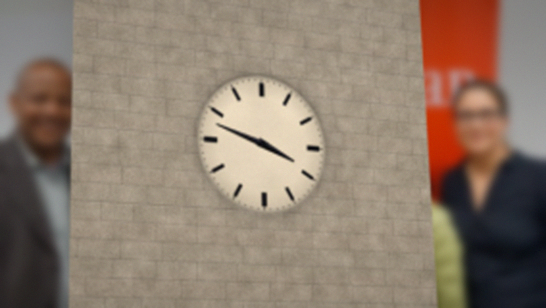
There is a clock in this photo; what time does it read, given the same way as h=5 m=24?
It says h=3 m=48
